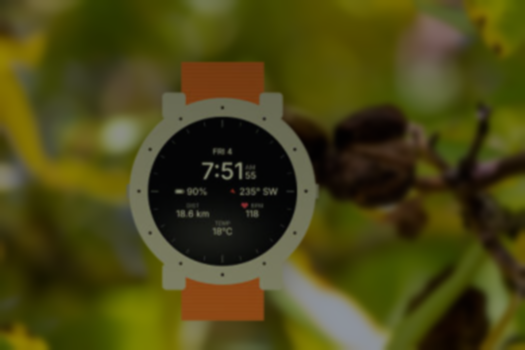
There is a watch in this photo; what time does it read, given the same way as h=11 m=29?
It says h=7 m=51
